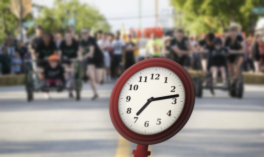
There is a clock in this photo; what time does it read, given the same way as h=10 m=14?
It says h=7 m=13
